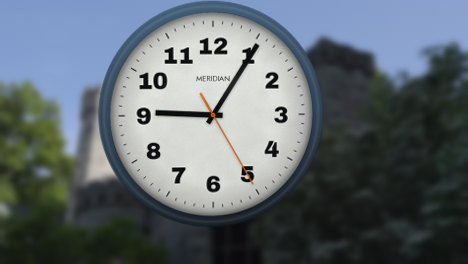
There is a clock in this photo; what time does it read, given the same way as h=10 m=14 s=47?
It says h=9 m=5 s=25
